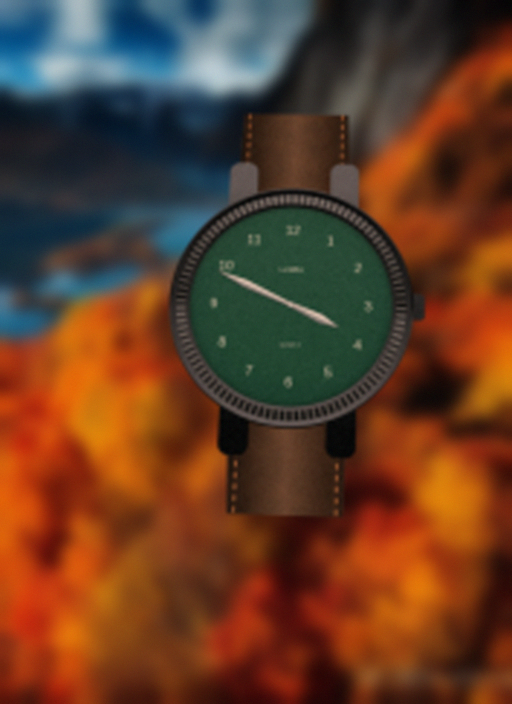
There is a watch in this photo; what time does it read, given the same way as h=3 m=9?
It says h=3 m=49
